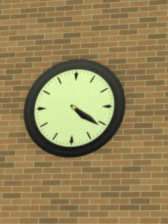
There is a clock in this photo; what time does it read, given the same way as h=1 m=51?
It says h=4 m=21
